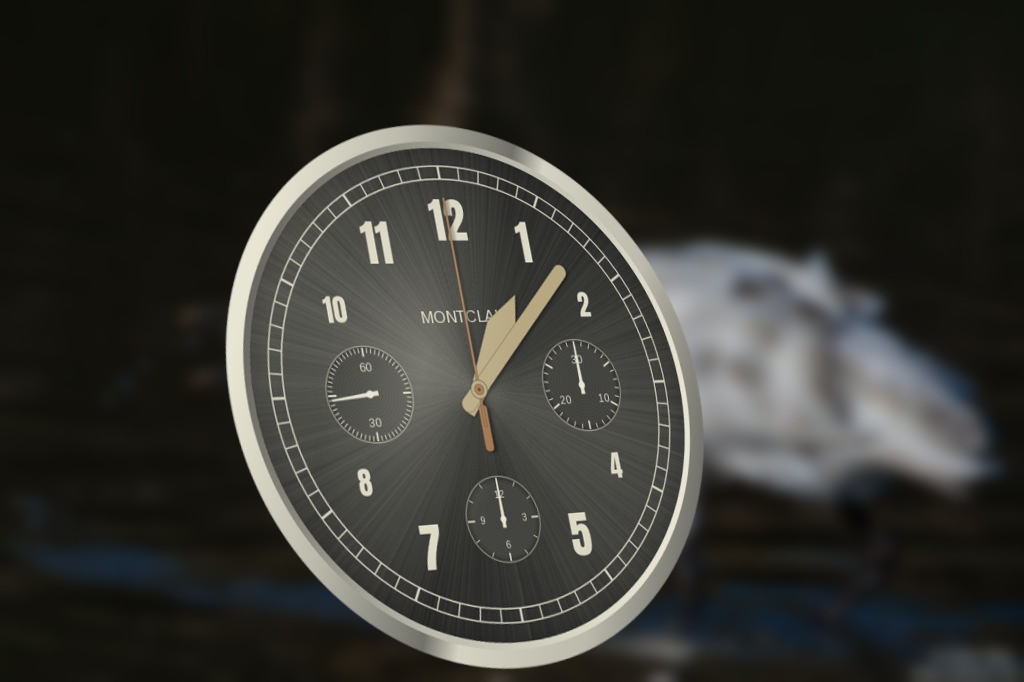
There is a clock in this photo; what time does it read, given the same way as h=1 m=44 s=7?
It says h=1 m=7 s=44
